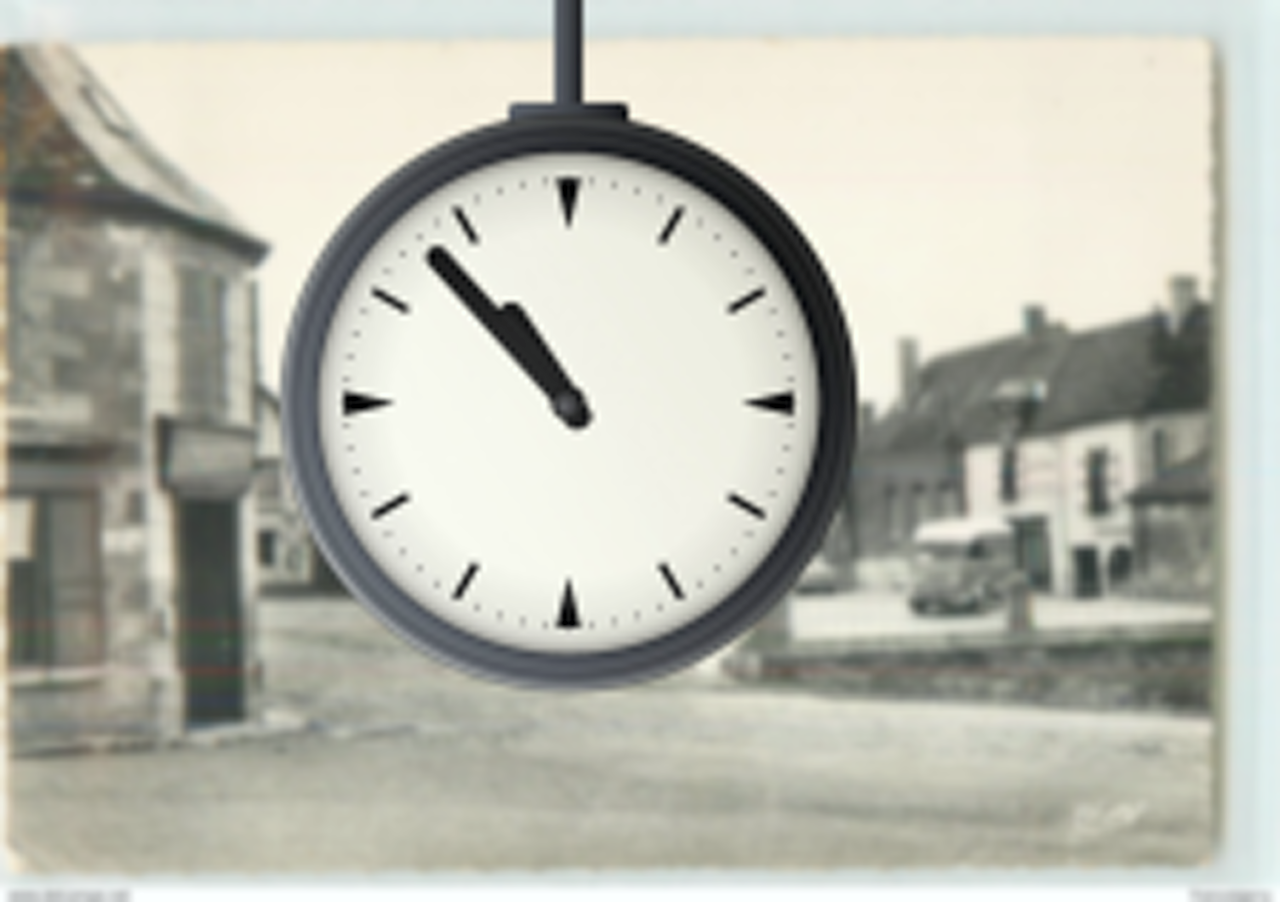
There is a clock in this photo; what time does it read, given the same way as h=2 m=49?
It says h=10 m=53
